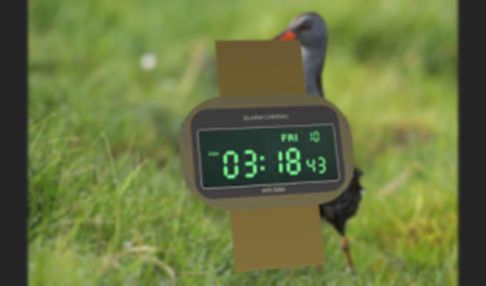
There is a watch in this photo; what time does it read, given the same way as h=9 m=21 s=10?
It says h=3 m=18 s=43
